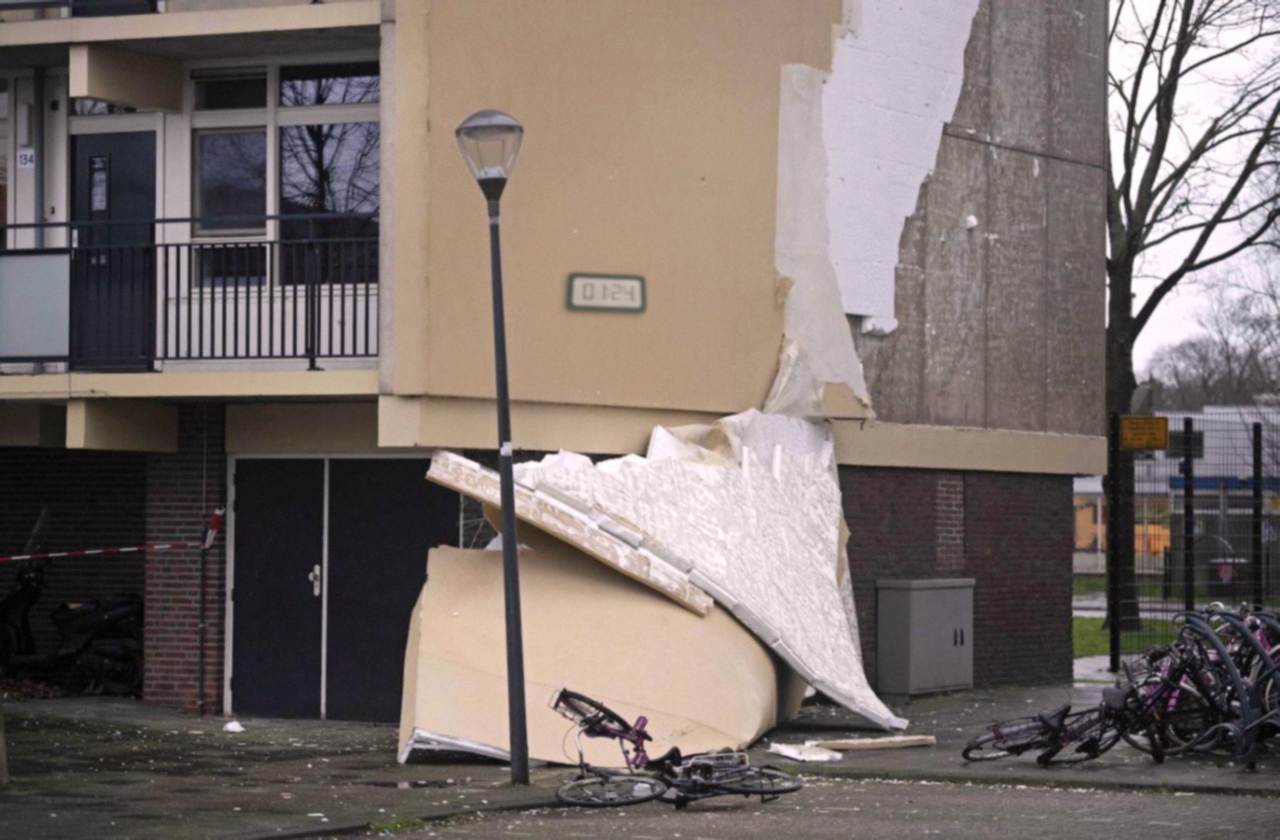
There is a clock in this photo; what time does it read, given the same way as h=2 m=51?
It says h=1 m=24
